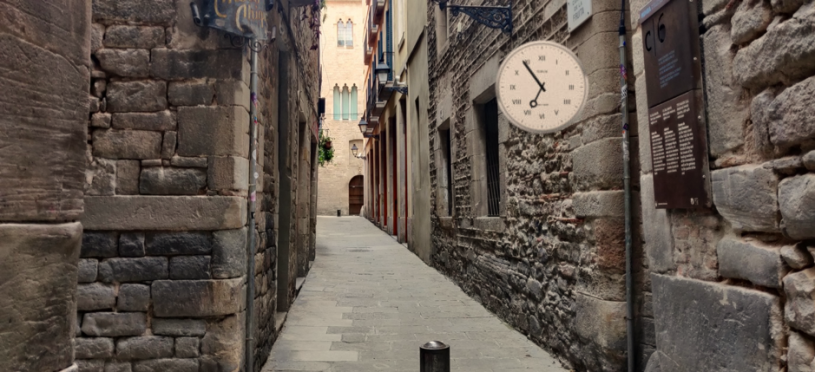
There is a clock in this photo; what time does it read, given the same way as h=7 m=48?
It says h=6 m=54
